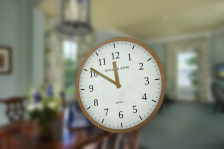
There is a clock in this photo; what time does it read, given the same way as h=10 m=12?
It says h=11 m=51
